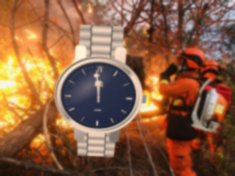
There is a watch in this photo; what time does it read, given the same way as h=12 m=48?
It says h=11 m=59
